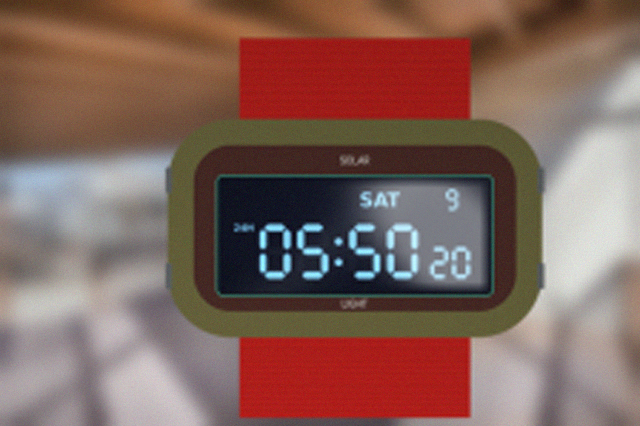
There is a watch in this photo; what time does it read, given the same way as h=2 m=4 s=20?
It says h=5 m=50 s=20
